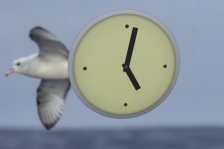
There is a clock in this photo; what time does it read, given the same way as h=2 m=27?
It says h=5 m=2
